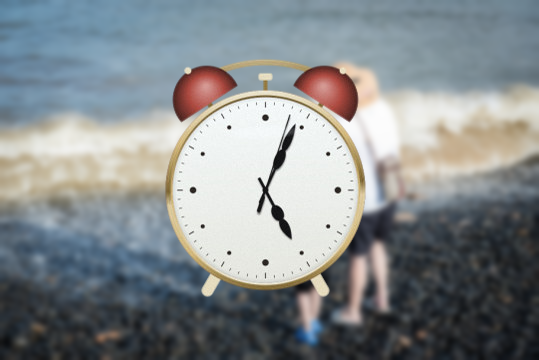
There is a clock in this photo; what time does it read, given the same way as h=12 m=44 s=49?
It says h=5 m=4 s=3
